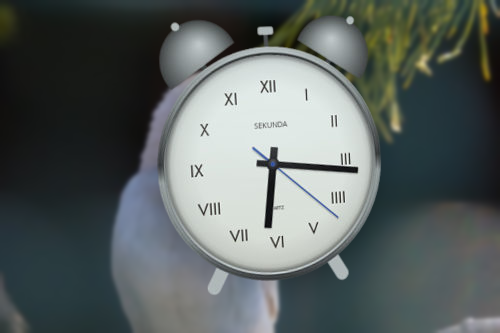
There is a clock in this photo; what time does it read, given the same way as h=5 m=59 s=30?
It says h=6 m=16 s=22
